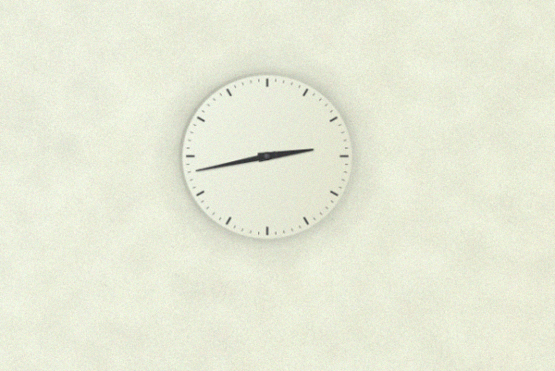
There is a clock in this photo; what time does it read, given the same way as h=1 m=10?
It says h=2 m=43
